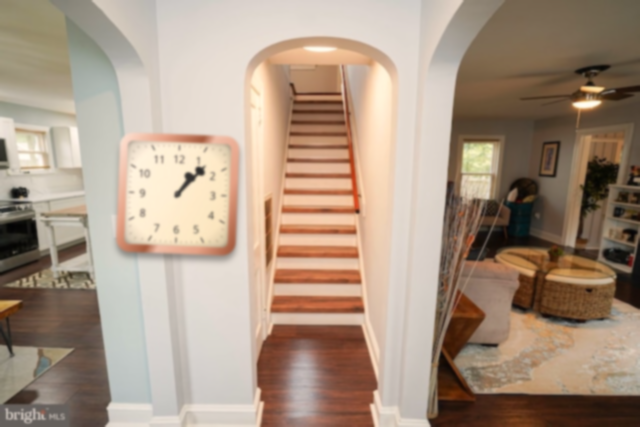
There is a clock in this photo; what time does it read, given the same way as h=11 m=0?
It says h=1 m=7
